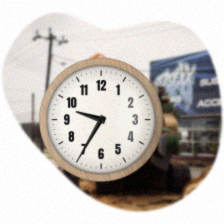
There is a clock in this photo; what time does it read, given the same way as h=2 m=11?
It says h=9 m=35
